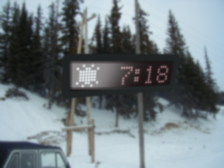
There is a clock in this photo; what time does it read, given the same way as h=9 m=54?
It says h=7 m=18
